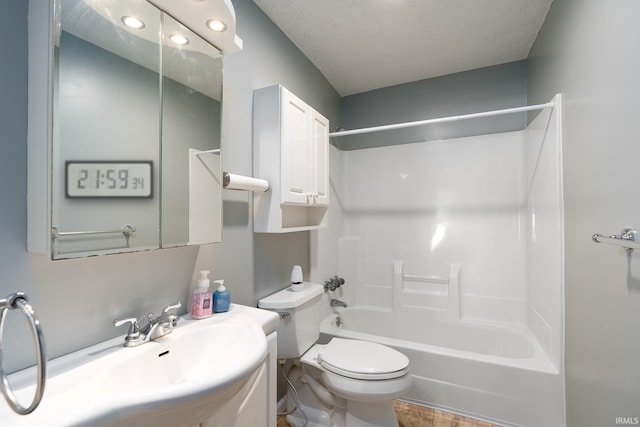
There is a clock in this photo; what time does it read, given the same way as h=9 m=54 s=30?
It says h=21 m=59 s=34
